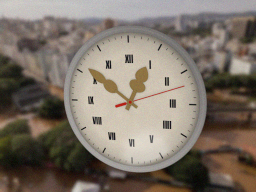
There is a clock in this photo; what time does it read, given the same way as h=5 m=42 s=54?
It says h=12 m=51 s=12
